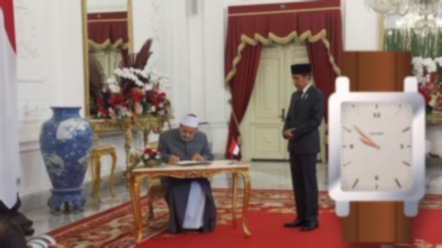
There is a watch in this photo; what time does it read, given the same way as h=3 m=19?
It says h=9 m=52
